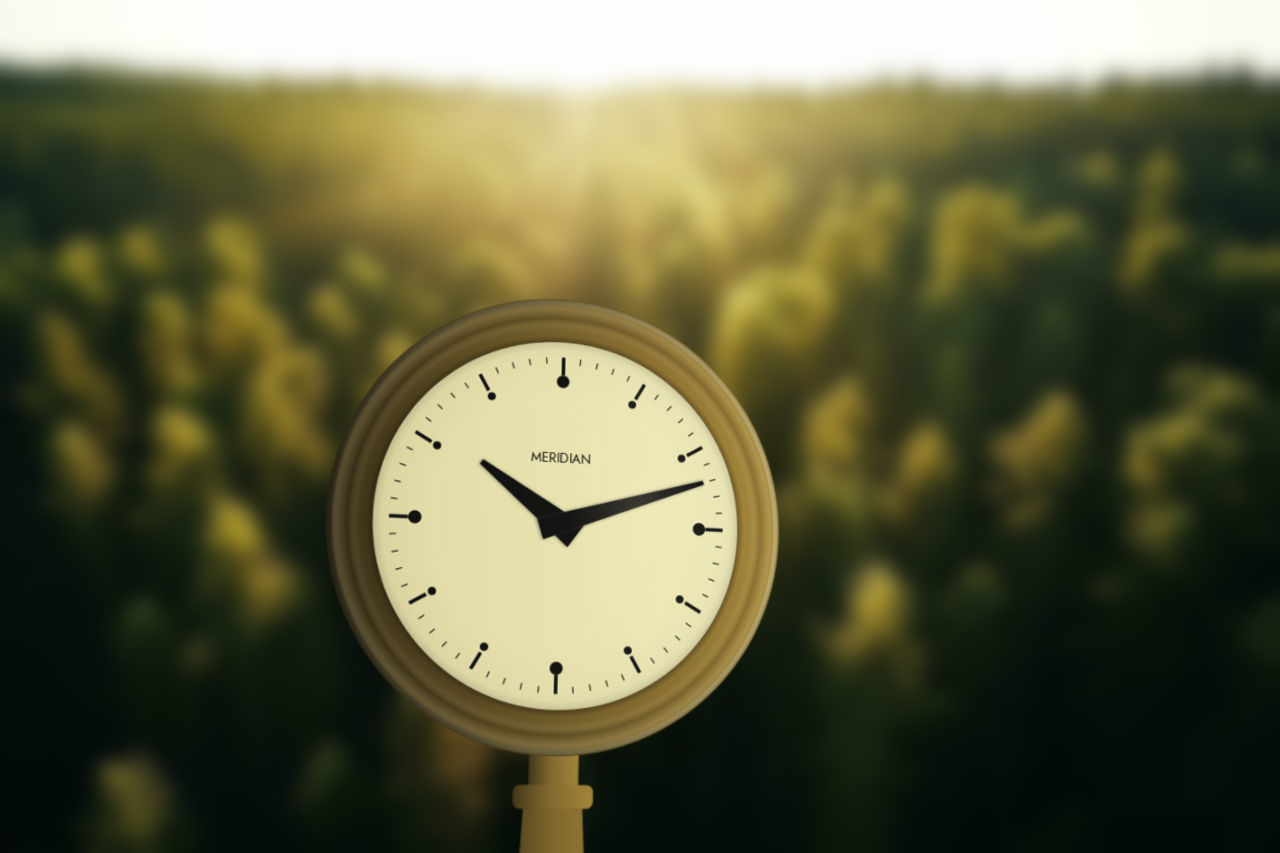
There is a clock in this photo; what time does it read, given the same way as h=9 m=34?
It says h=10 m=12
